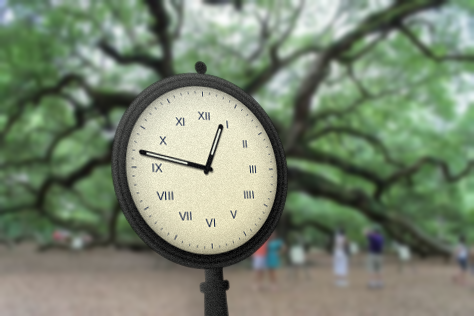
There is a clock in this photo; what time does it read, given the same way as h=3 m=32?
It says h=12 m=47
